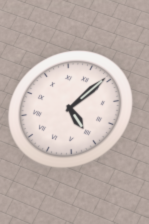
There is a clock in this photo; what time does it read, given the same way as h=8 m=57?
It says h=4 m=4
